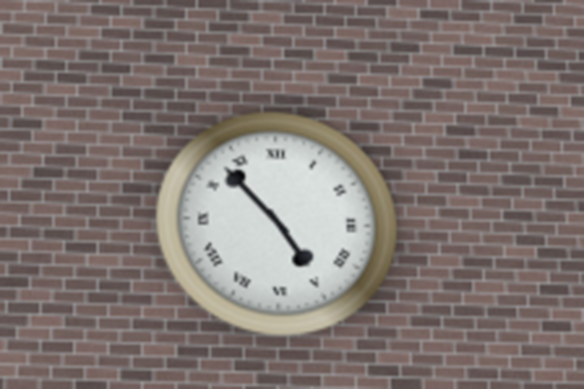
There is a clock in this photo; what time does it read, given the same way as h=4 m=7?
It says h=4 m=53
